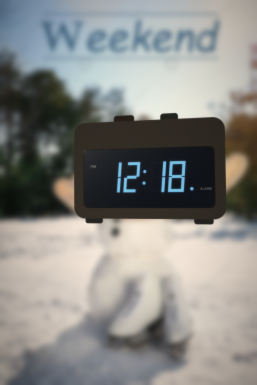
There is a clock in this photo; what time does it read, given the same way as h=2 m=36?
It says h=12 m=18
